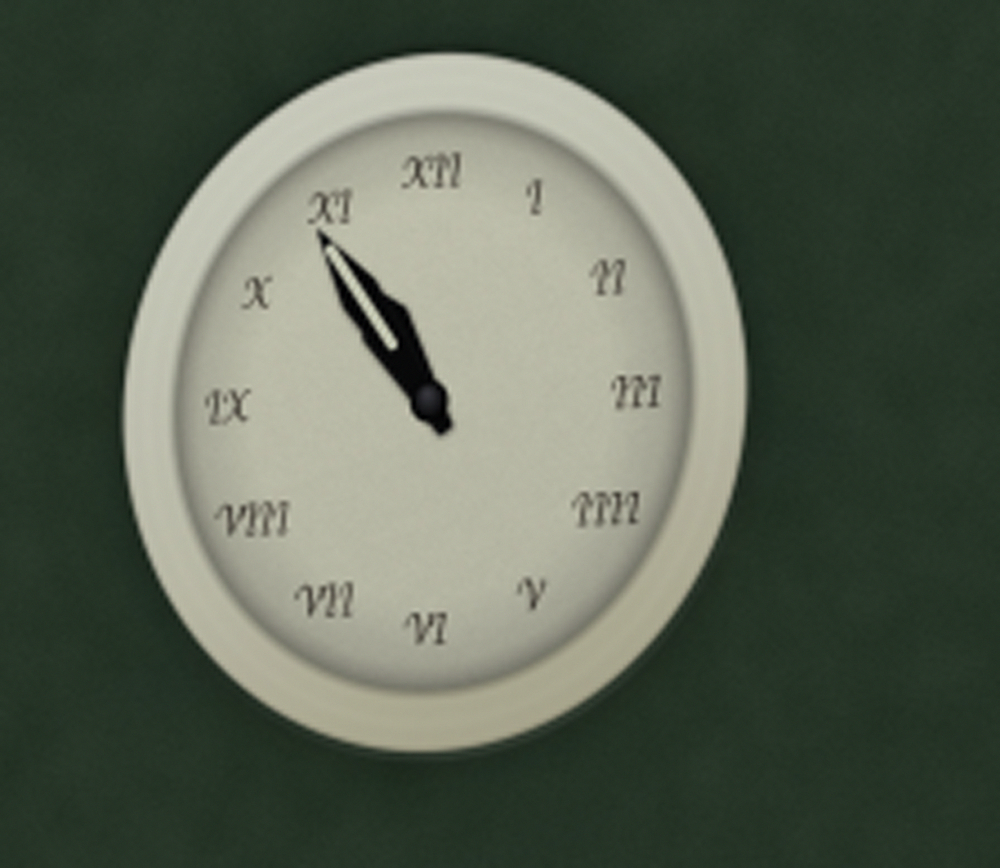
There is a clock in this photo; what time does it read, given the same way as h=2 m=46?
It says h=10 m=54
